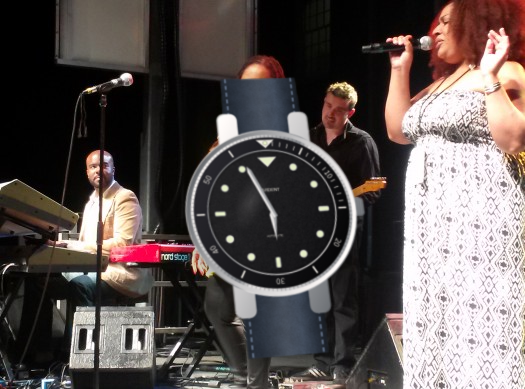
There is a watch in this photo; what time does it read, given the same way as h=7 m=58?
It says h=5 m=56
